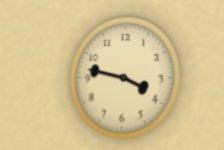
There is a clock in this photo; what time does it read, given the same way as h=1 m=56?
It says h=3 m=47
